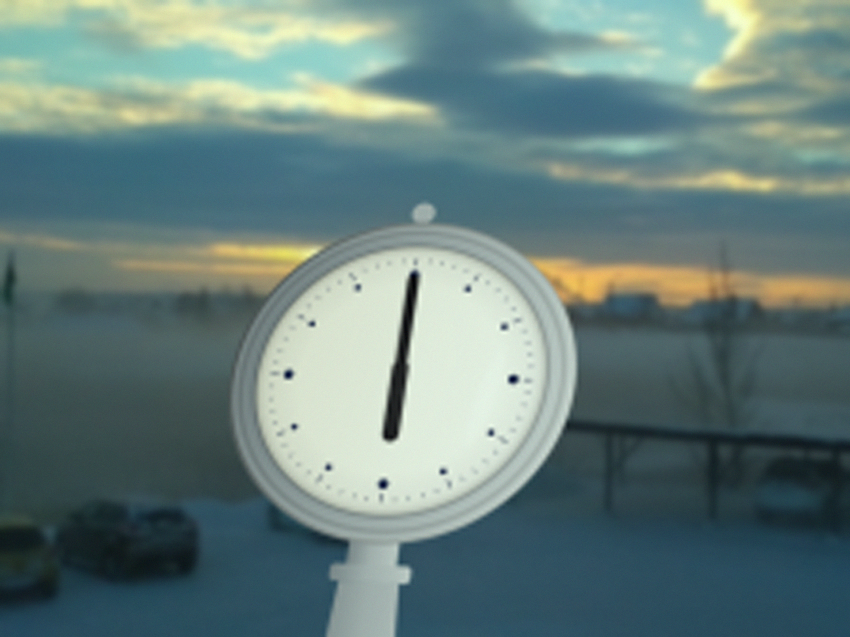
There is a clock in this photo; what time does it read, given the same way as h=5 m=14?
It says h=6 m=0
